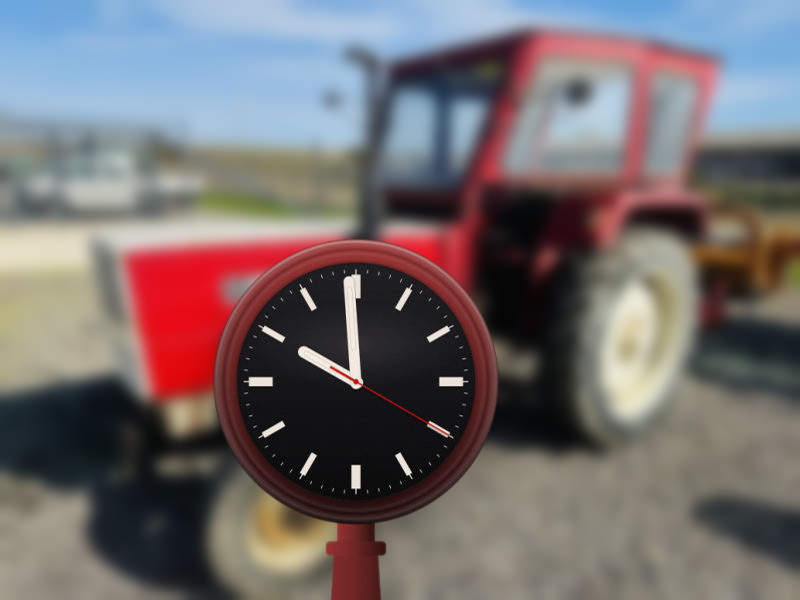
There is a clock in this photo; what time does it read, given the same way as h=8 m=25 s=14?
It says h=9 m=59 s=20
